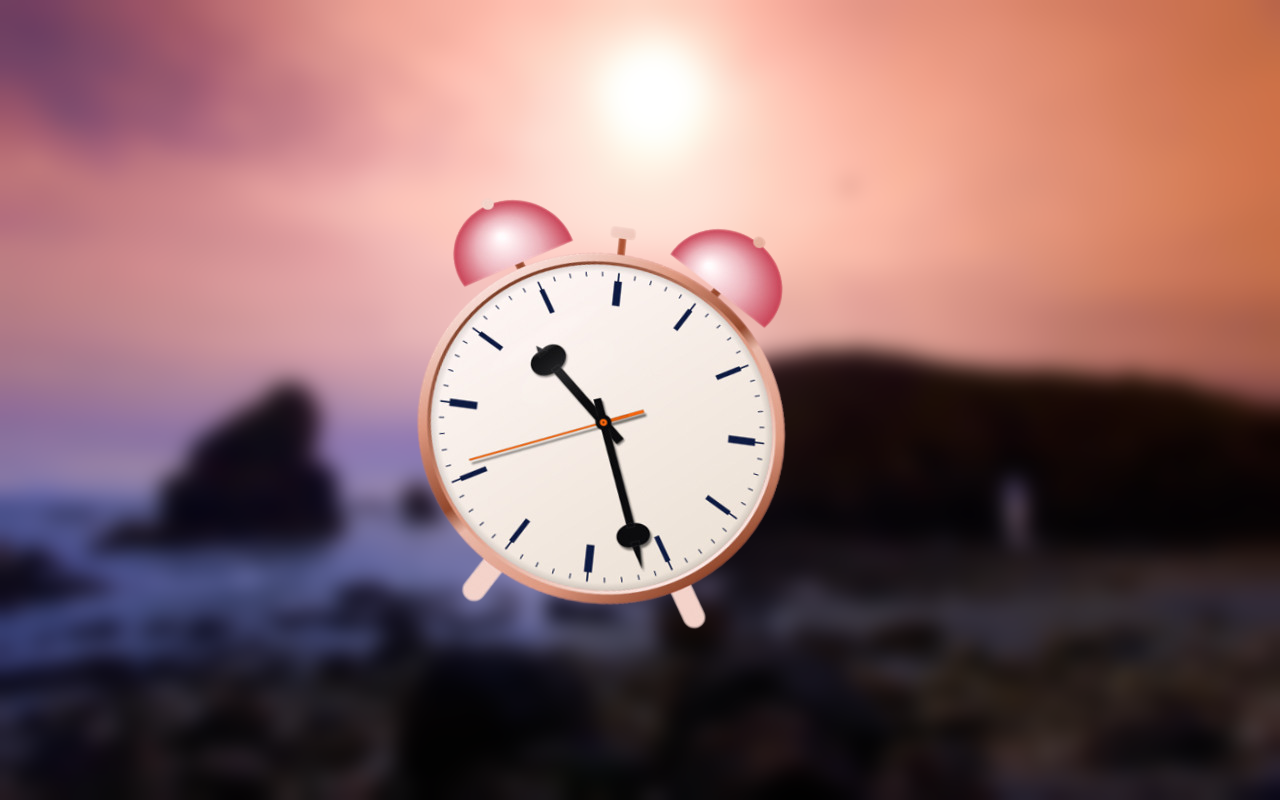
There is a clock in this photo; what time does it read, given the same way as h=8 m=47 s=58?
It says h=10 m=26 s=41
